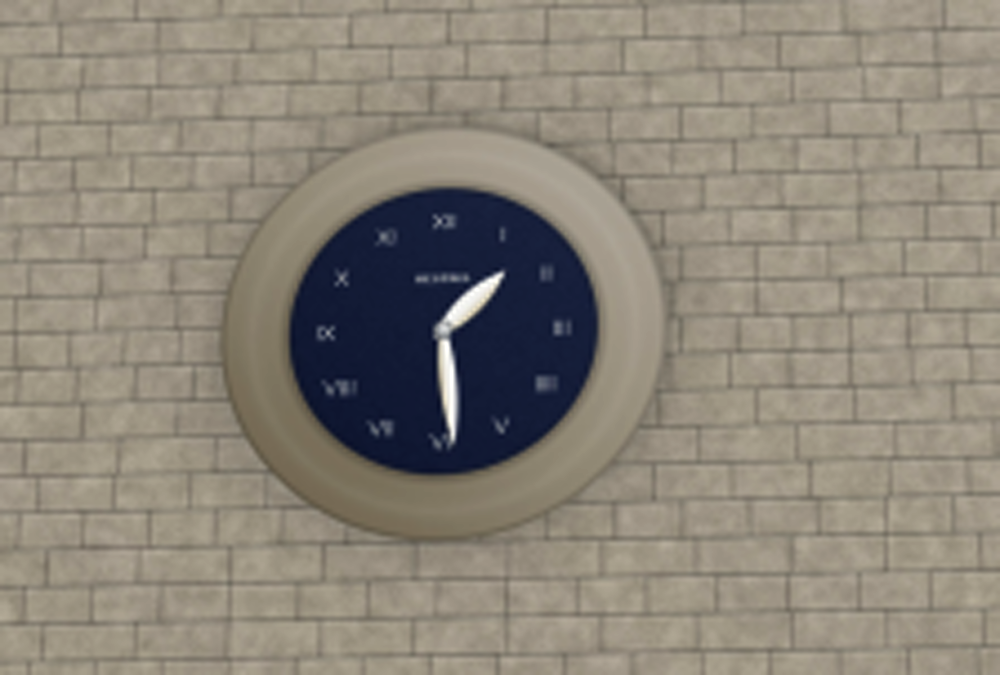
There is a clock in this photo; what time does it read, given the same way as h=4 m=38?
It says h=1 m=29
